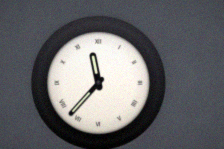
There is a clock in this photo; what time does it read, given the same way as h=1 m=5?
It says h=11 m=37
